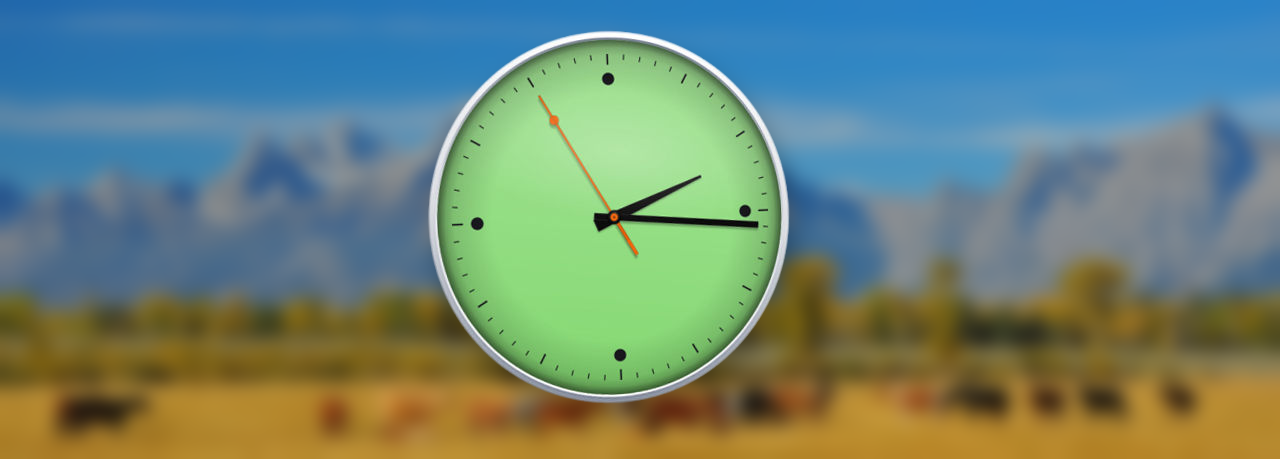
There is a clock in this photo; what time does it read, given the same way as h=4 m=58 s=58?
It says h=2 m=15 s=55
